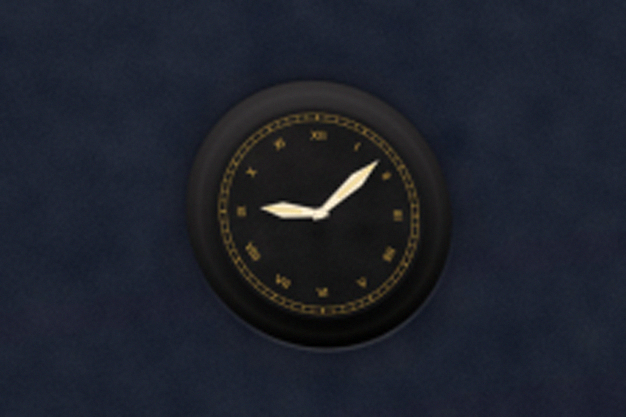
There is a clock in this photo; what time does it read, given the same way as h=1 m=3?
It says h=9 m=8
